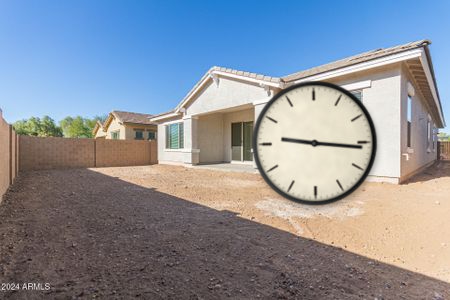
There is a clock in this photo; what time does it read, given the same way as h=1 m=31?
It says h=9 m=16
